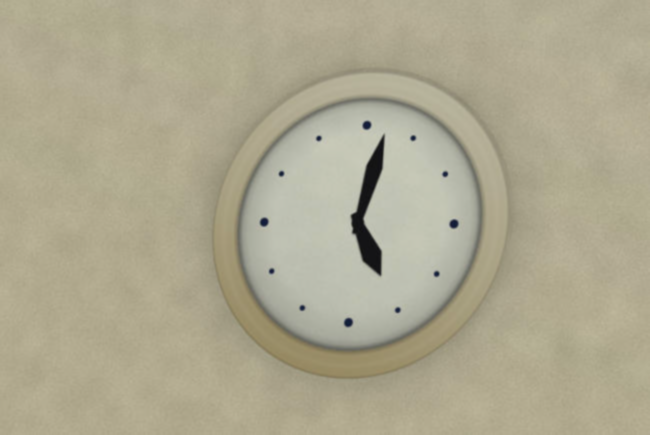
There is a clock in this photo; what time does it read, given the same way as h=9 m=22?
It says h=5 m=2
